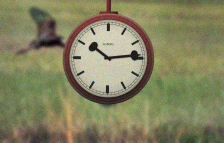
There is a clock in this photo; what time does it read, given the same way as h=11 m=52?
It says h=10 m=14
